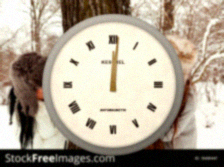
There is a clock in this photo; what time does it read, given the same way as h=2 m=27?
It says h=12 m=1
